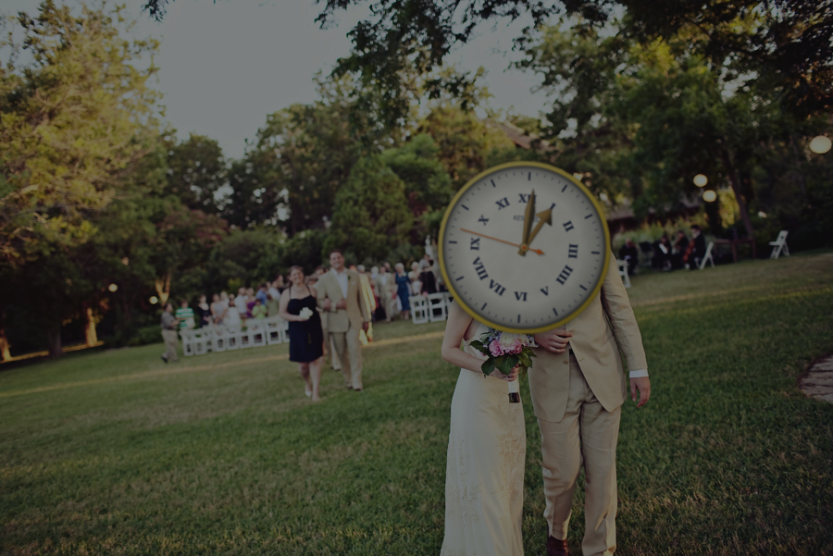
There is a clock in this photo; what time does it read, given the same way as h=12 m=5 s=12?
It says h=1 m=0 s=47
